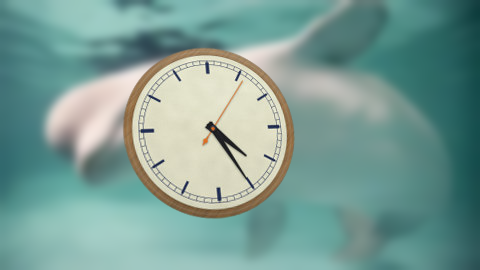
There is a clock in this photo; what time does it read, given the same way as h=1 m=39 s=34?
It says h=4 m=25 s=6
